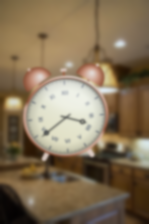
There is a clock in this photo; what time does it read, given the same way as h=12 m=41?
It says h=3 m=39
